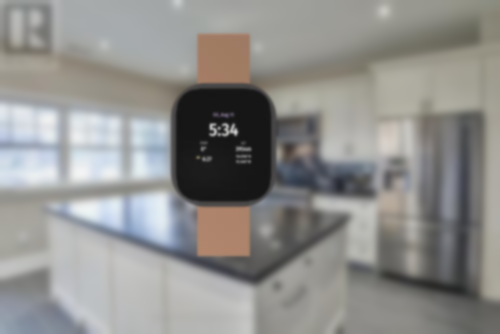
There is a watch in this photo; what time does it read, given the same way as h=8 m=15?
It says h=5 m=34
